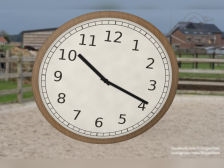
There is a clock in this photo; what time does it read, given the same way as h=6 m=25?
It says h=10 m=19
